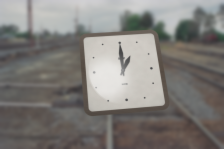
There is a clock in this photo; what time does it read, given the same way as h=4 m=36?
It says h=1 m=0
